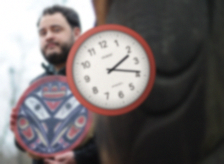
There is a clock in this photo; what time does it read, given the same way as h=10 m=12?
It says h=2 m=19
